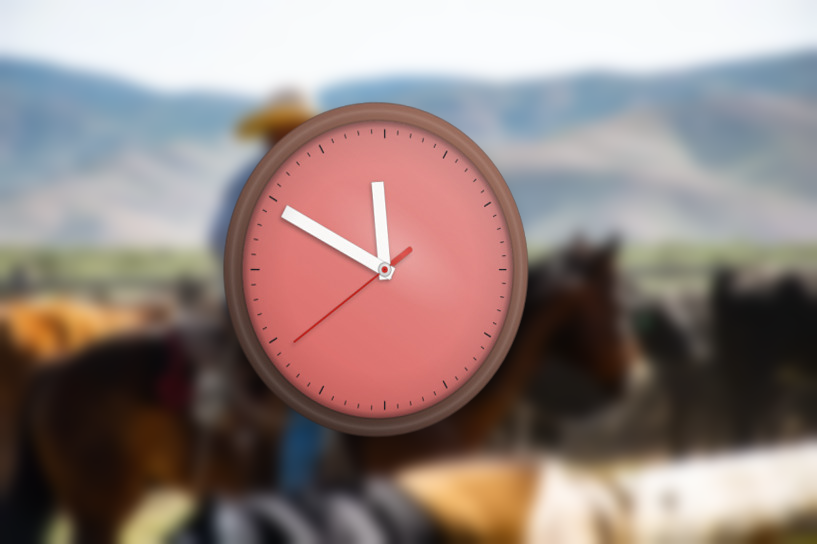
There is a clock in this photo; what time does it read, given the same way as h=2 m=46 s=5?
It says h=11 m=49 s=39
